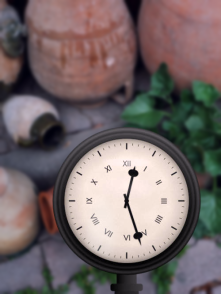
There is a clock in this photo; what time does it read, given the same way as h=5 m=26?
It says h=12 m=27
